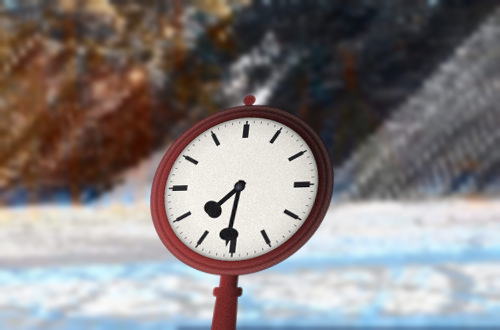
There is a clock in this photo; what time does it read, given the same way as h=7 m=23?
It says h=7 m=31
